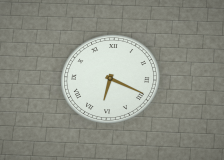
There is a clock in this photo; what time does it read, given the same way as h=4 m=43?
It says h=6 m=19
